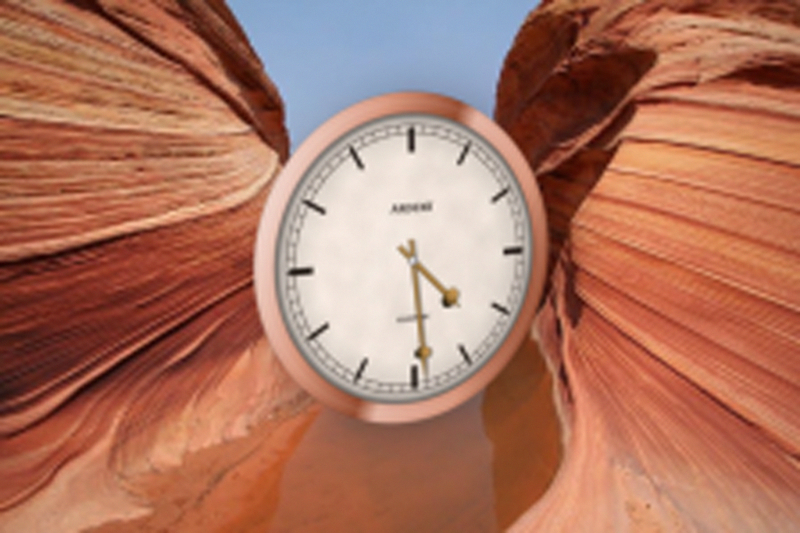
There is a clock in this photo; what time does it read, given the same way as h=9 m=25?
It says h=4 m=29
